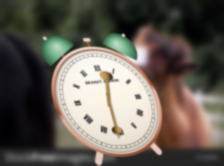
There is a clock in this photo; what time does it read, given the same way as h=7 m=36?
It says h=12 m=31
